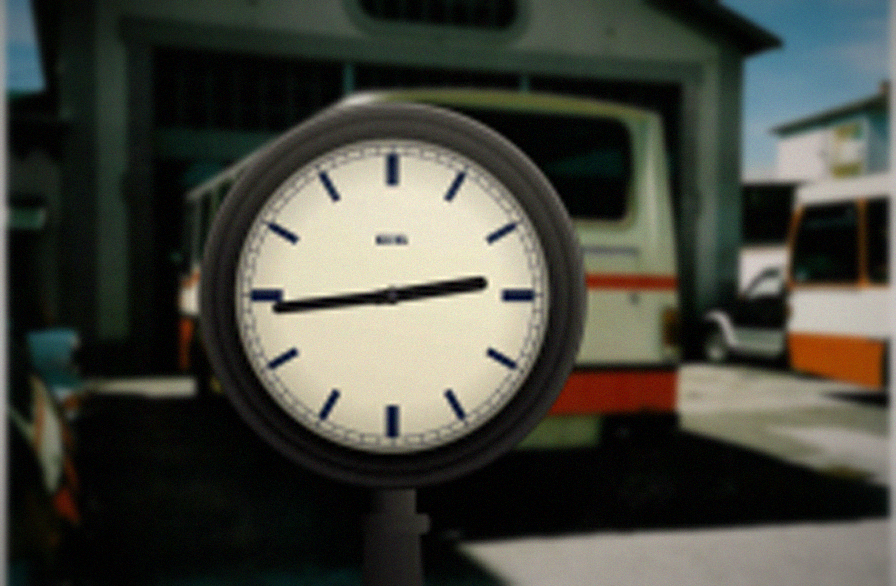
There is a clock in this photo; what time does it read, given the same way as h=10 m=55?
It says h=2 m=44
